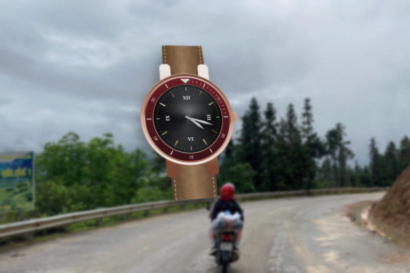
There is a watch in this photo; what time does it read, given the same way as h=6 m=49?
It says h=4 m=18
